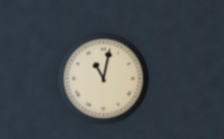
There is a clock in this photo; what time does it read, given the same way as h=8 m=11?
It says h=11 m=2
